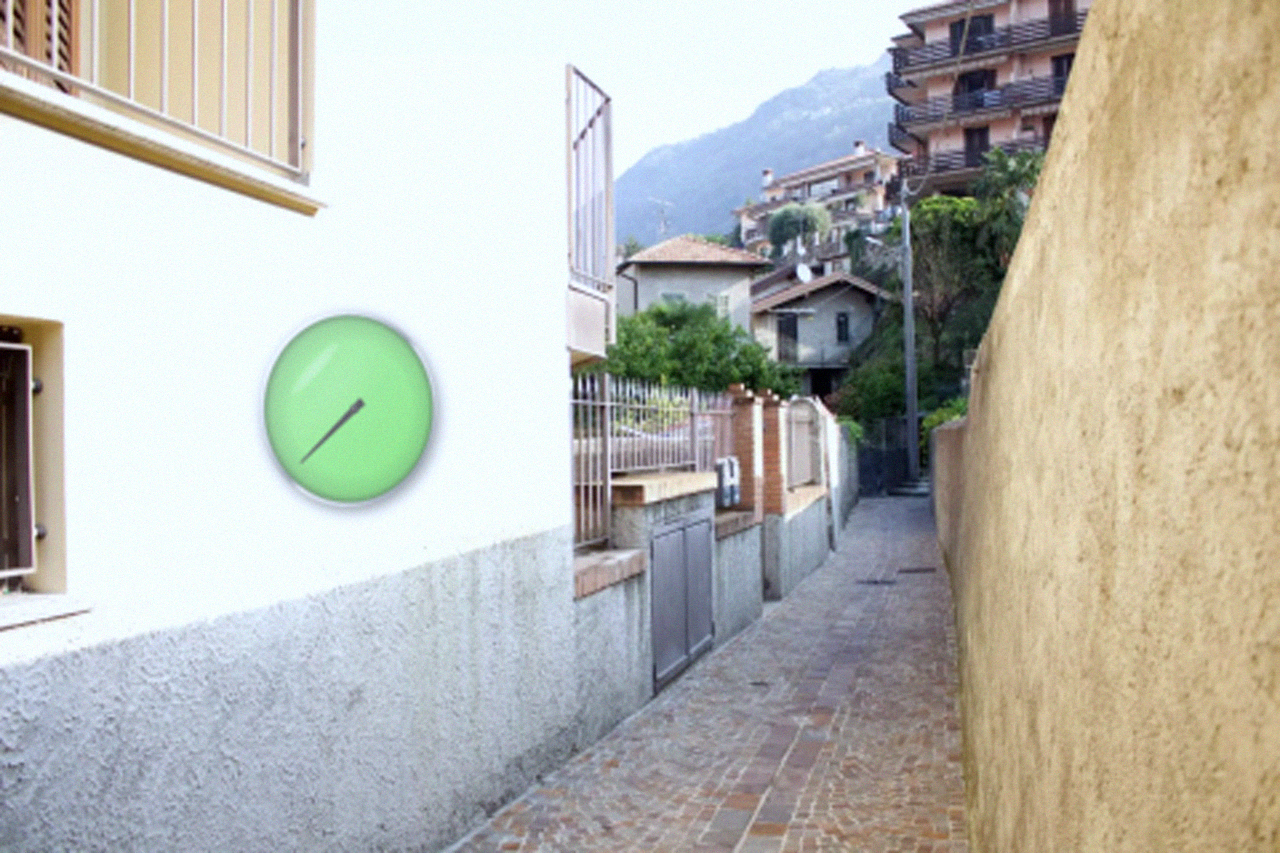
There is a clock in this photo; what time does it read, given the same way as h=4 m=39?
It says h=7 m=38
